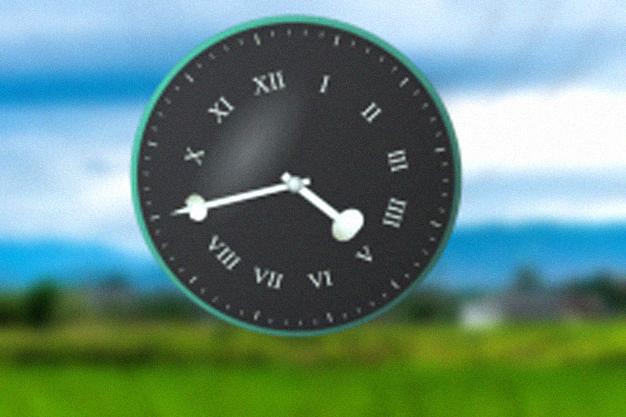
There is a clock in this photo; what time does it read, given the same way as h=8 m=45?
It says h=4 m=45
